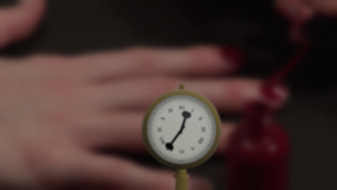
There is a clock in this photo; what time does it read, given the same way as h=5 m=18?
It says h=12 m=36
